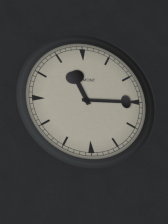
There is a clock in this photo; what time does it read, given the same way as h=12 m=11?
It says h=11 m=15
